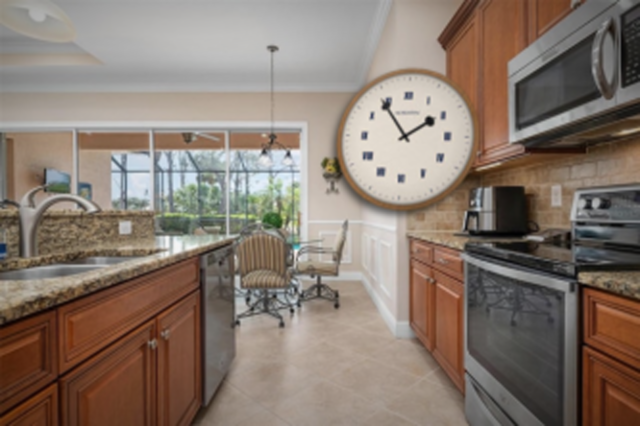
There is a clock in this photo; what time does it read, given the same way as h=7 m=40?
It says h=1 m=54
